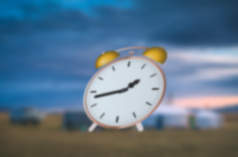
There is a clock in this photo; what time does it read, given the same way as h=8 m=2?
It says h=1 m=43
